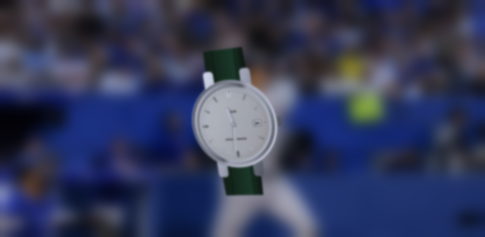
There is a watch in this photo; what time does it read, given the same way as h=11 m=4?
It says h=11 m=31
